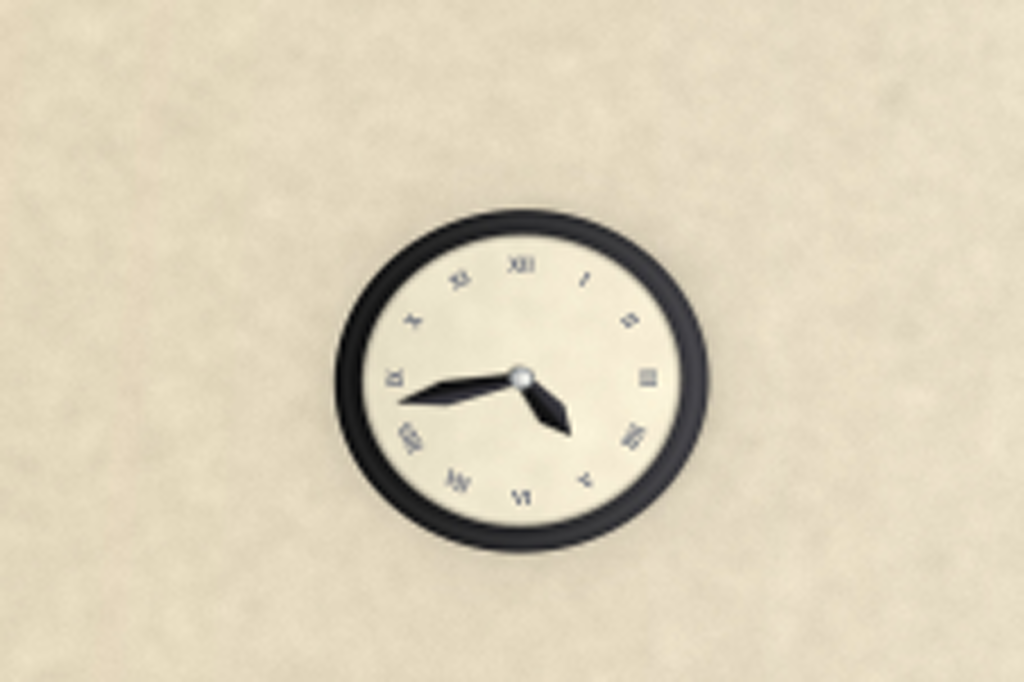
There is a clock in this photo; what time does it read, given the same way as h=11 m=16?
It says h=4 m=43
